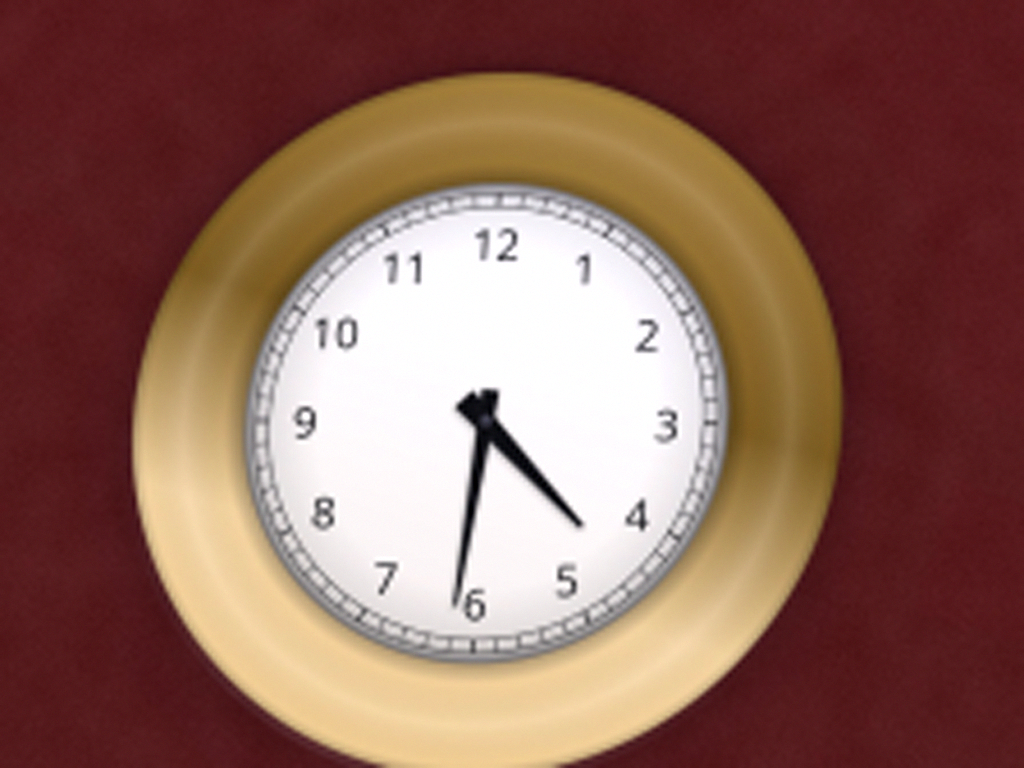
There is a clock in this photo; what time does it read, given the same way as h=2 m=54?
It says h=4 m=31
